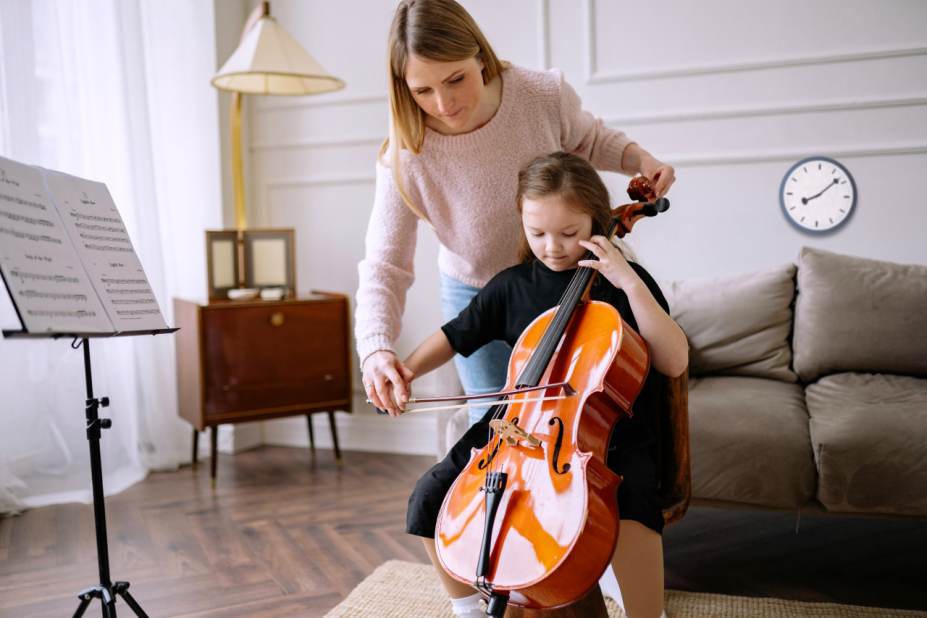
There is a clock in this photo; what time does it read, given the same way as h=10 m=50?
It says h=8 m=8
